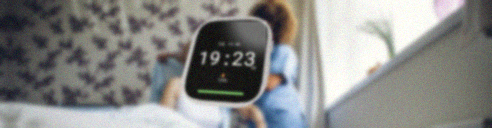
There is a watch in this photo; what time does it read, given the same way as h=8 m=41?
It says h=19 m=23
